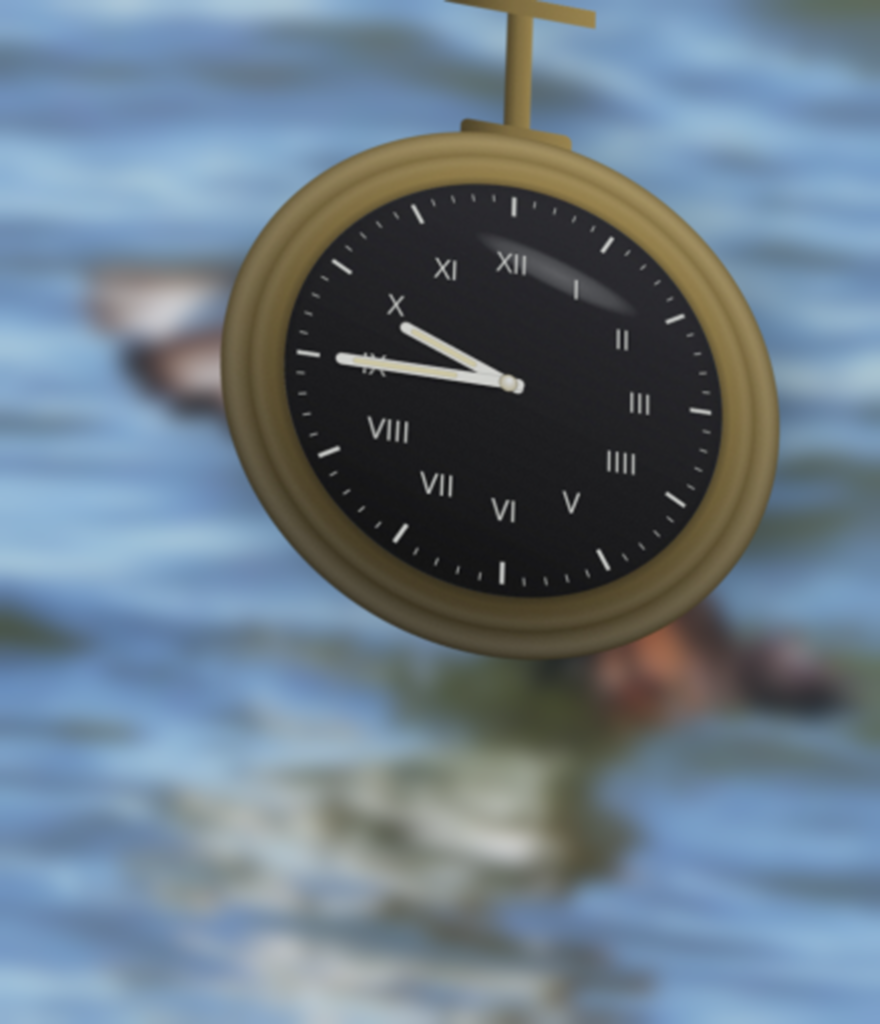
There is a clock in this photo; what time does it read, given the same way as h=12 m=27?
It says h=9 m=45
